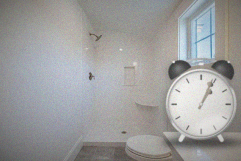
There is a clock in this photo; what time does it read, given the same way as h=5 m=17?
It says h=1 m=4
